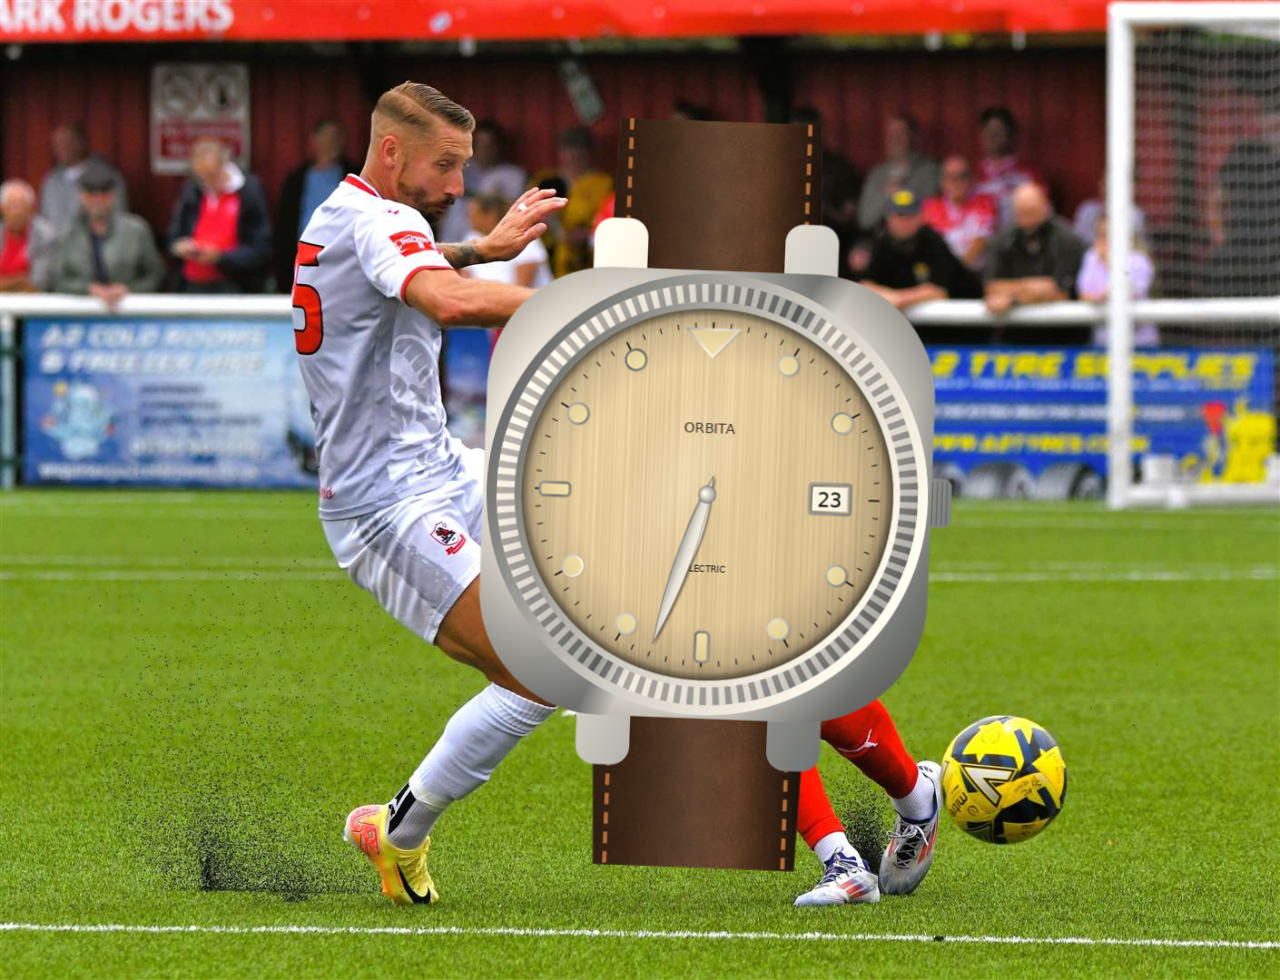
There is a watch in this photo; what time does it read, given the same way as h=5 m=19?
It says h=6 m=33
